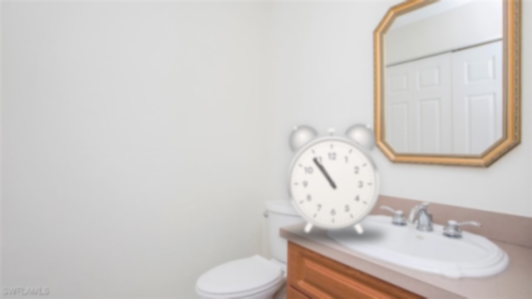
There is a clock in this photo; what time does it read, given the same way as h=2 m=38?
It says h=10 m=54
